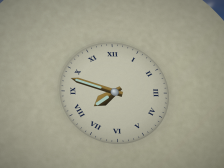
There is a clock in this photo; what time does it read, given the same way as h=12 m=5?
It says h=7 m=48
